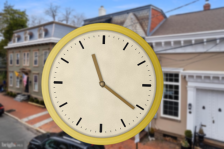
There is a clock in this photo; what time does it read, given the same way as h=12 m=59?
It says h=11 m=21
